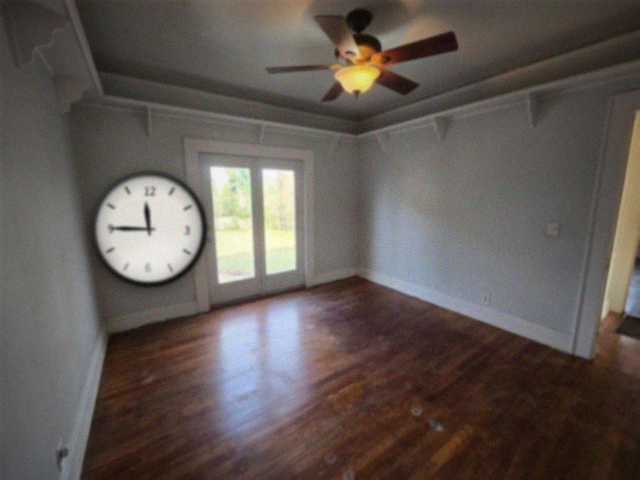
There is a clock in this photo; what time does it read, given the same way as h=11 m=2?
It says h=11 m=45
